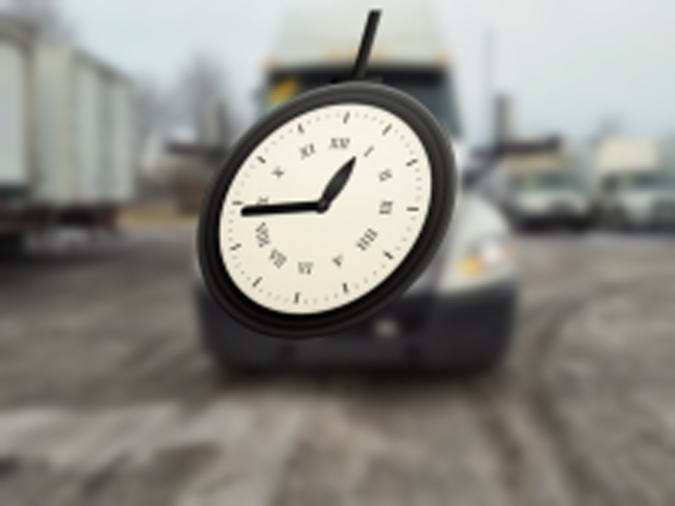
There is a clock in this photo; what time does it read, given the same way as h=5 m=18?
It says h=12 m=44
